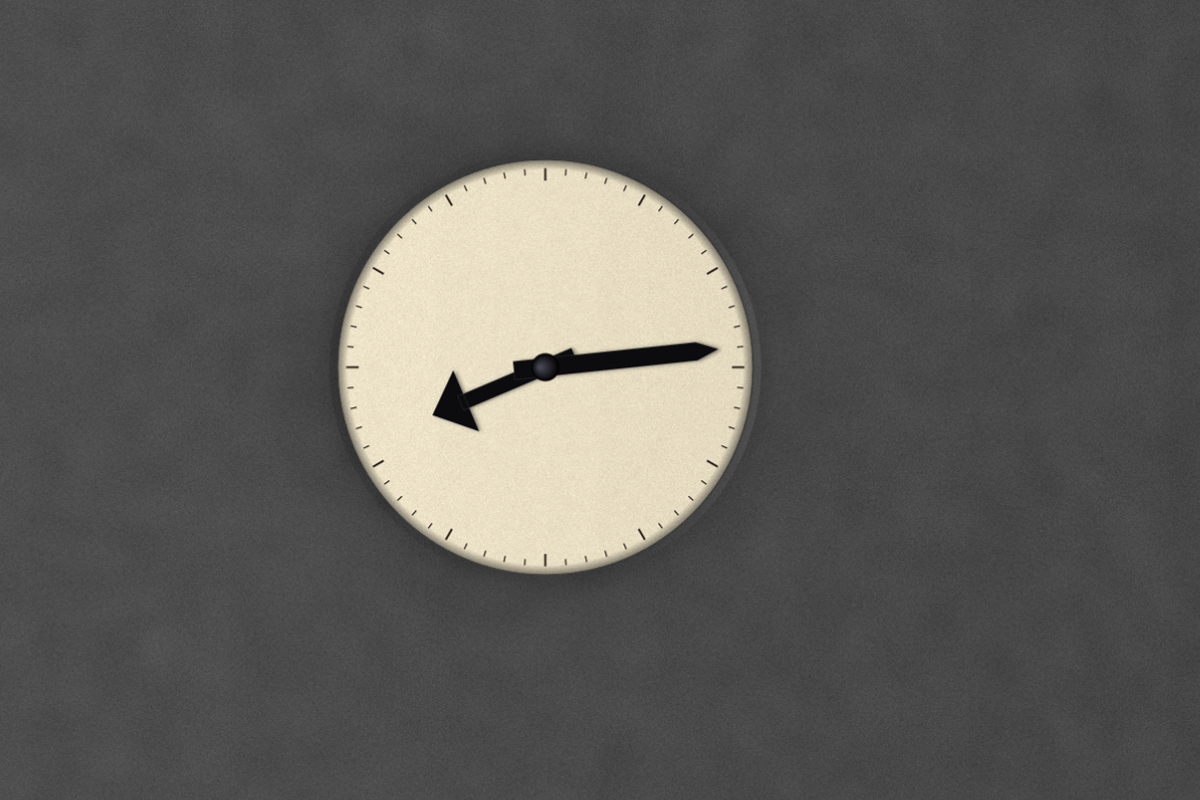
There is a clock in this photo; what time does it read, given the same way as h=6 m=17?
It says h=8 m=14
